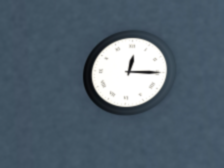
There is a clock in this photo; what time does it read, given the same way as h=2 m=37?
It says h=12 m=15
